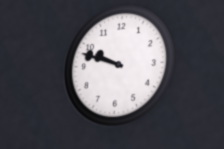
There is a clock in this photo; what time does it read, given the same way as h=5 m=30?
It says h=9 m=48
